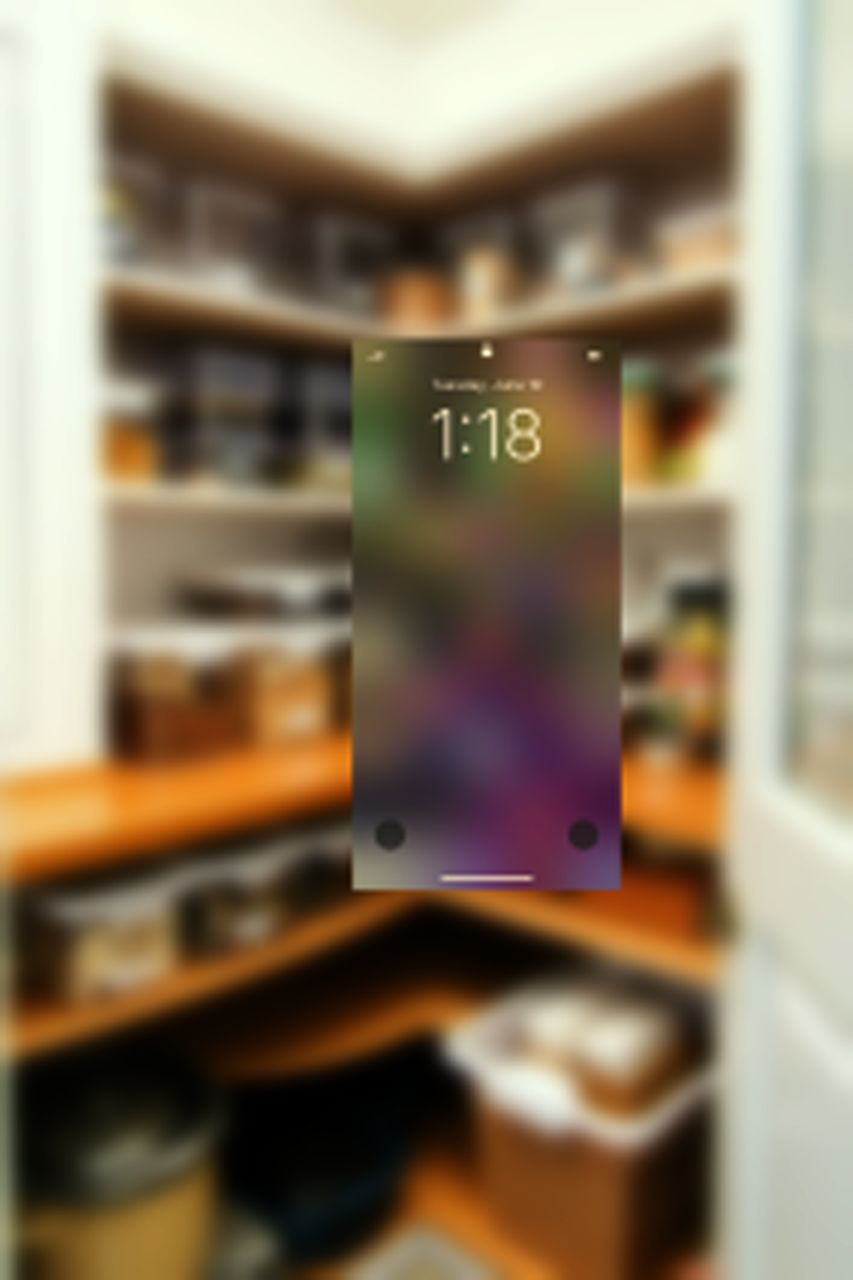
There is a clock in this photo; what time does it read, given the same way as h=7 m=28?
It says h=1 m=18
